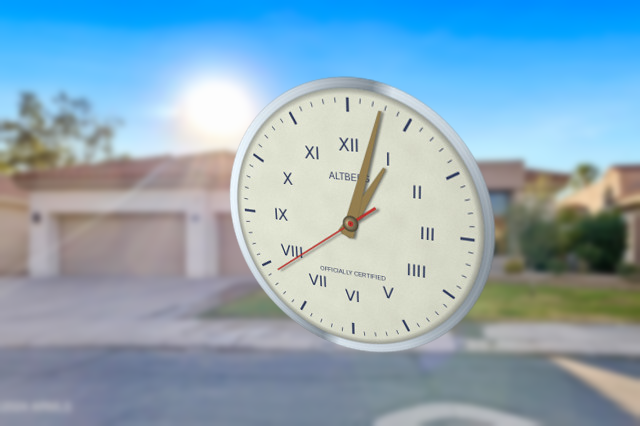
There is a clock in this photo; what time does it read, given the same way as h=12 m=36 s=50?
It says h=1 m=2 s=39
